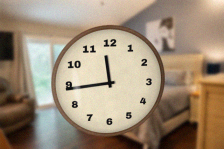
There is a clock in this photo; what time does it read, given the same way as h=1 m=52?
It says h=11 m=44
